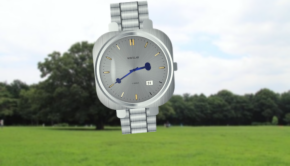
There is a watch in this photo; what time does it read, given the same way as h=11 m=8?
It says h=2 m=40
